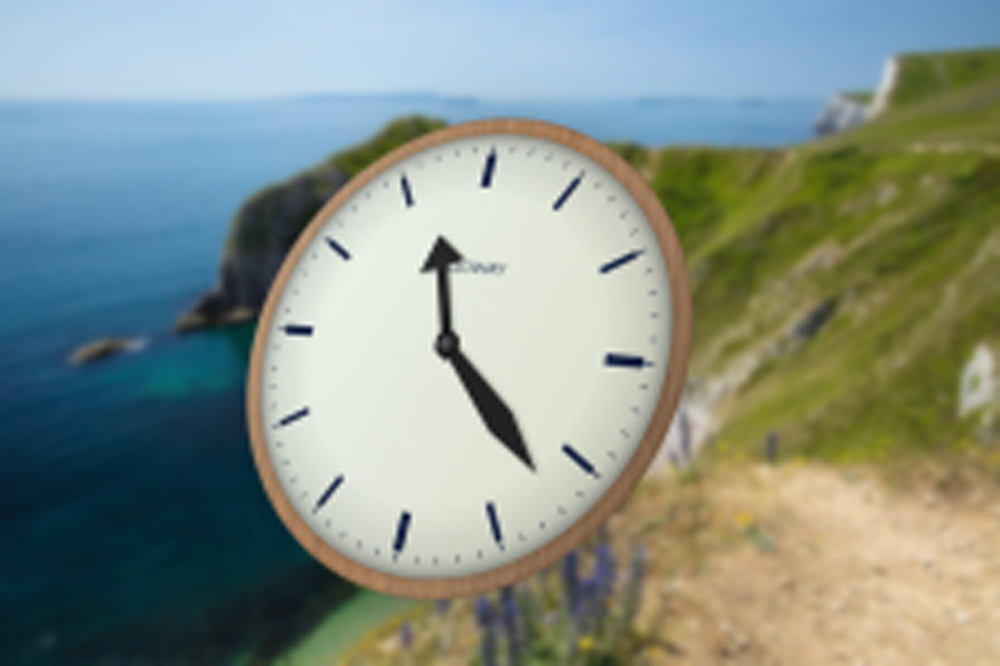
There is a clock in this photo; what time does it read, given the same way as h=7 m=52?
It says h=11 m=22
